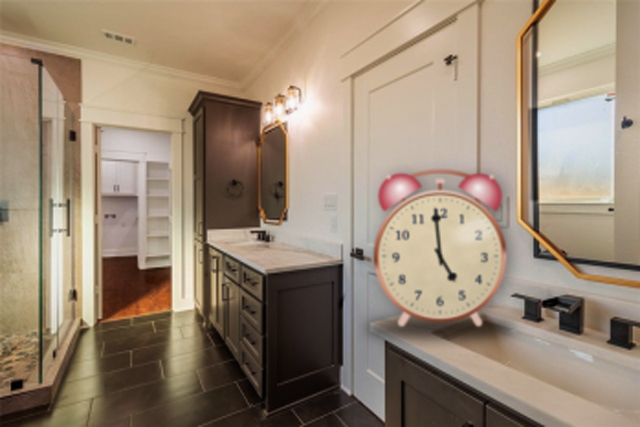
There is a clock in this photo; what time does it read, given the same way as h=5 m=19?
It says h=4 m=59
